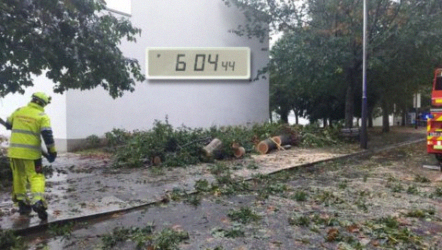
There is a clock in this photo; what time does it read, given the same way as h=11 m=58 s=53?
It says h=6 m=4 s=44
